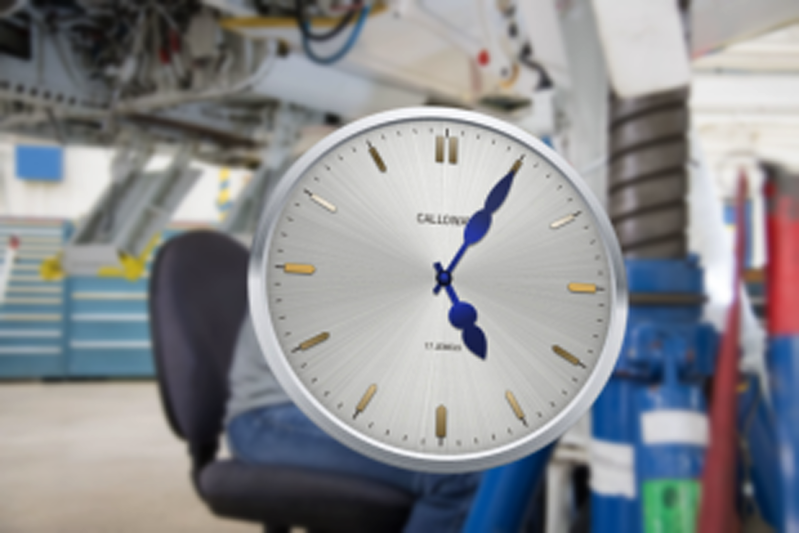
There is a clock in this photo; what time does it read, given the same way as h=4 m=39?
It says h=5 m=5
